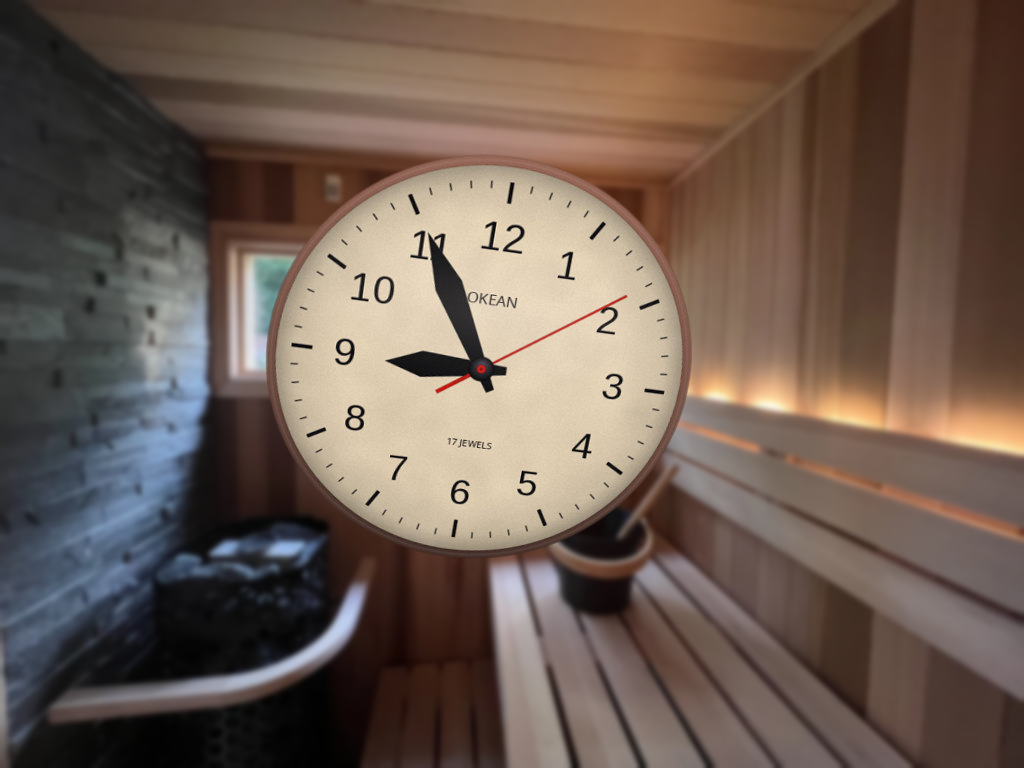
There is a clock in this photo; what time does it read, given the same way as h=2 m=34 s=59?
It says h=8 m=55 s=9
